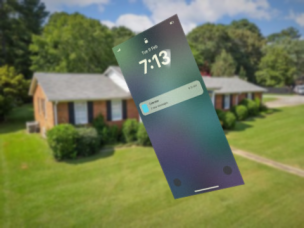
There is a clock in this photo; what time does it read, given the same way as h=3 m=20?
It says h=7 m=13
